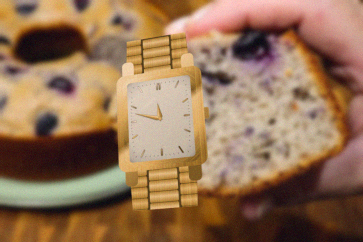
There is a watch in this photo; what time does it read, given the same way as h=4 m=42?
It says h=11 m=48
